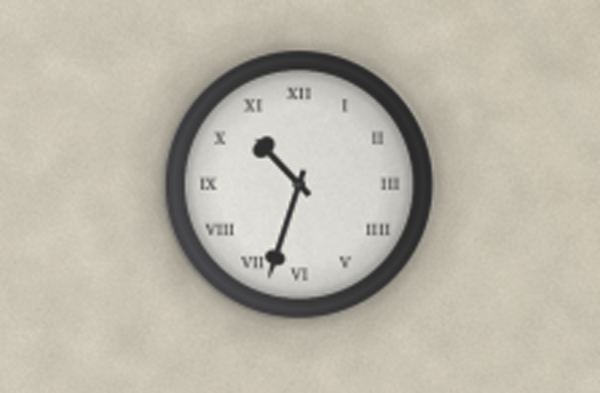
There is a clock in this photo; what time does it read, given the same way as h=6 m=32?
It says h=10 m=33
